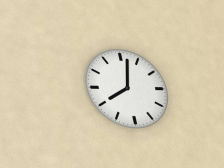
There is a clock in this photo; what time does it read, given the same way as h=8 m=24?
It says h=8 m=2
